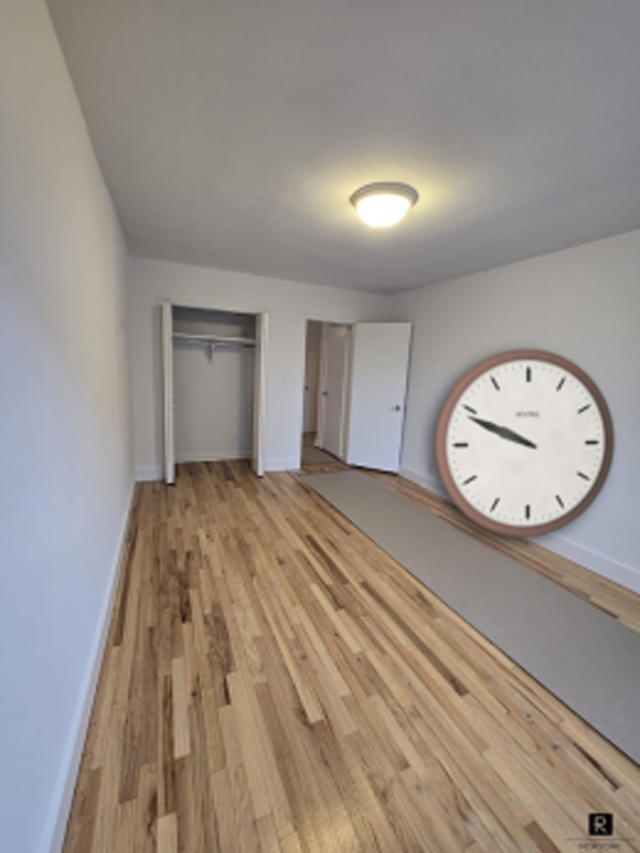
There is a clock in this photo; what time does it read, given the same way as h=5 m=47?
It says h=9 m=49
